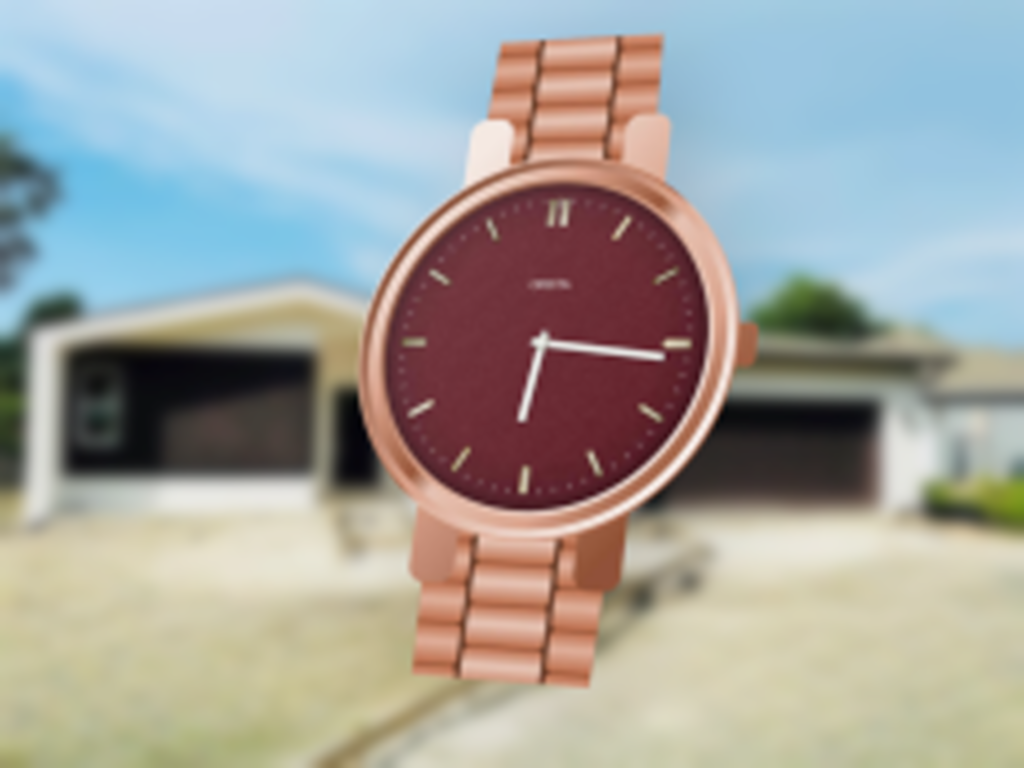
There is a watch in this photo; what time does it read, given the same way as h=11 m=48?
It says h=6 m=16
